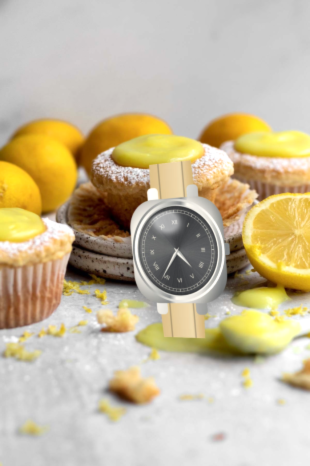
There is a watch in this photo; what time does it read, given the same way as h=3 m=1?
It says h=4 m=36
